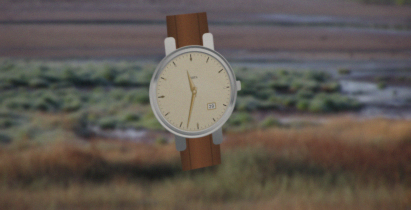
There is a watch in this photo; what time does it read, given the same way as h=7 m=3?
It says h=11 m=33
